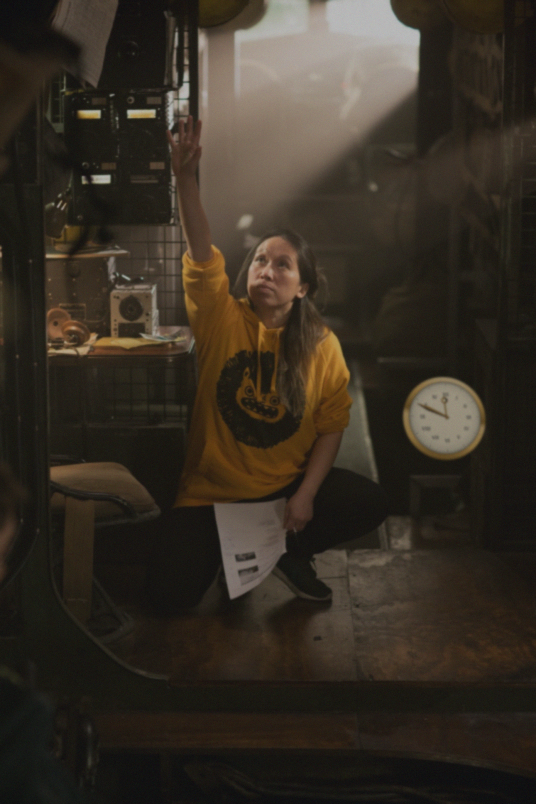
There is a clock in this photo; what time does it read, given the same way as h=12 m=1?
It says h=11 m=49
